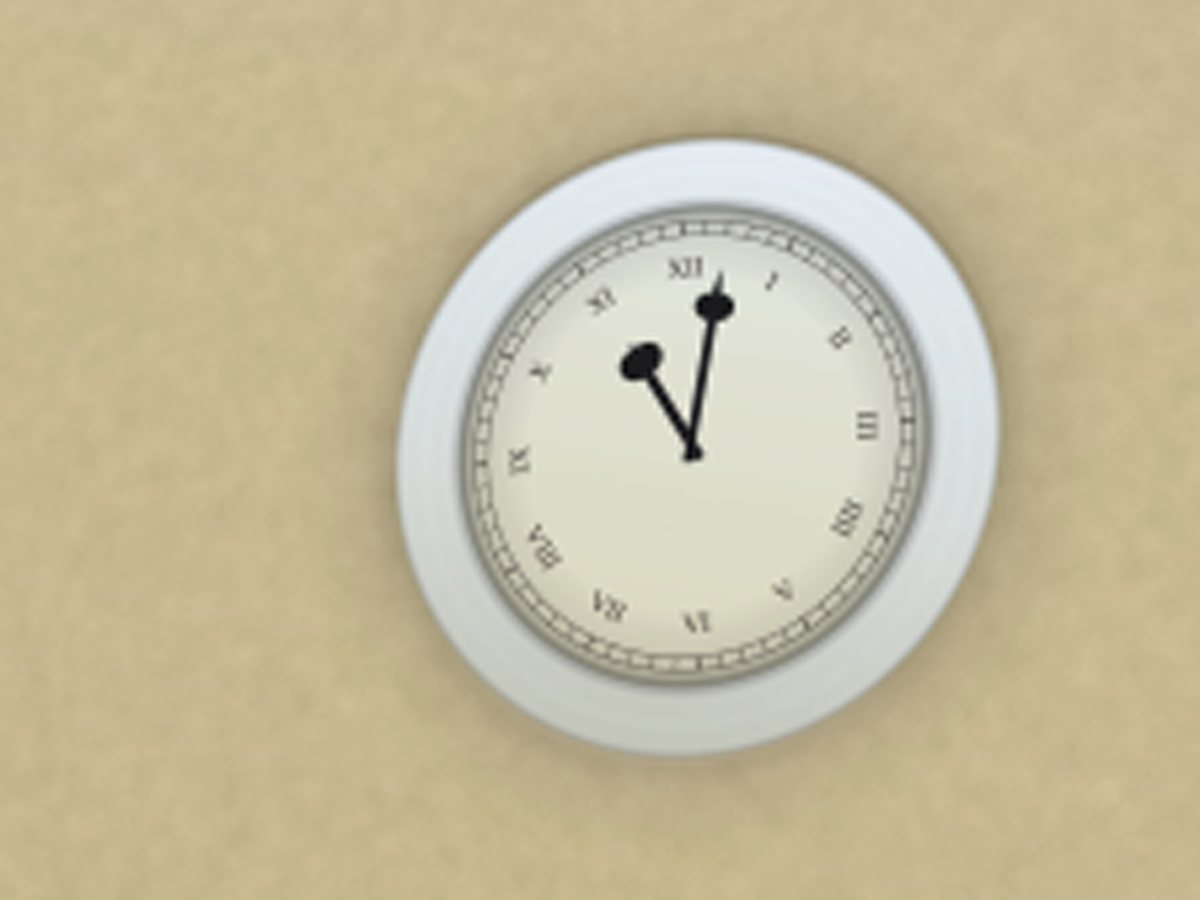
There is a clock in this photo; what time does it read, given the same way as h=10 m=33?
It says h=11 m=2
